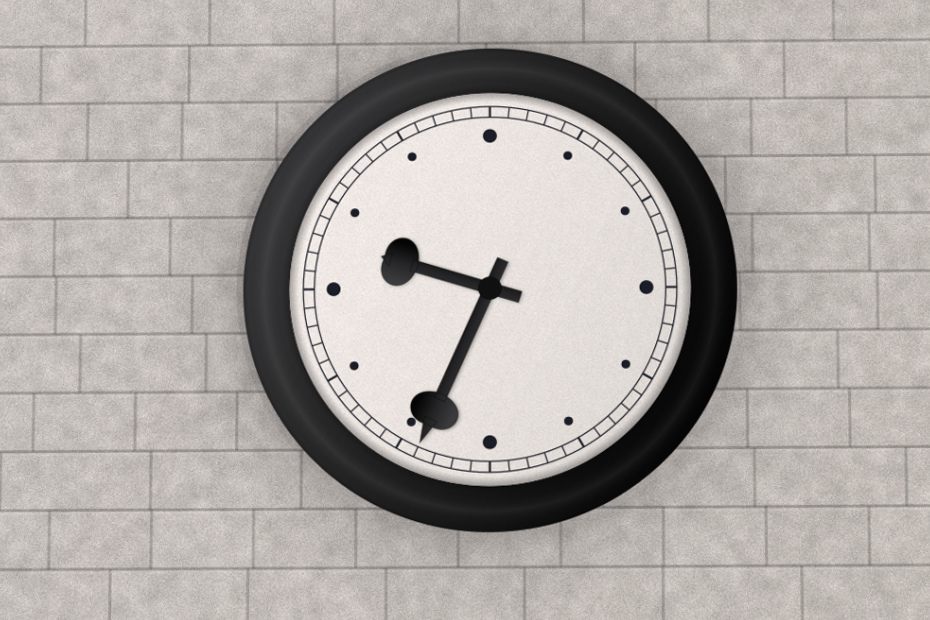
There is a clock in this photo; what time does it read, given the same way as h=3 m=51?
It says h=9 m=34
